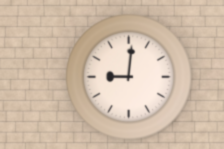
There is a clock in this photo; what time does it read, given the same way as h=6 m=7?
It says h=9 m=1
